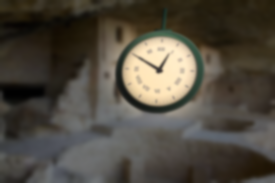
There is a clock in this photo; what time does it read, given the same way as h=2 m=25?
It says h=12 m=50
